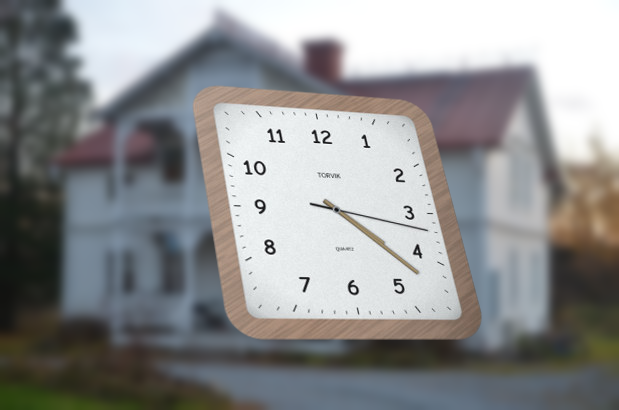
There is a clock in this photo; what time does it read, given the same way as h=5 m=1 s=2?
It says h=4 m=22 s=17
